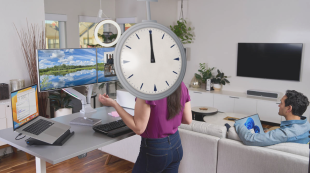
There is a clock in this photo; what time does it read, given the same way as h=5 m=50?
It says h=12 m=0
